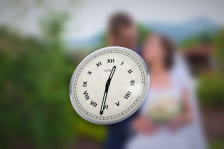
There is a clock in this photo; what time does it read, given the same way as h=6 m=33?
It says h=12 m=31
